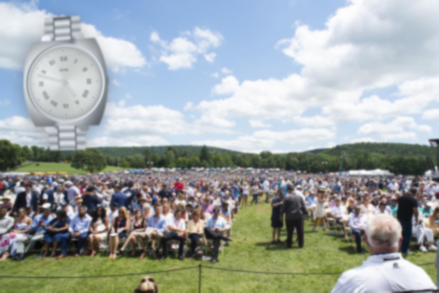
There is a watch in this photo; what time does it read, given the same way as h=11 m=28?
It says h=4 m=48
